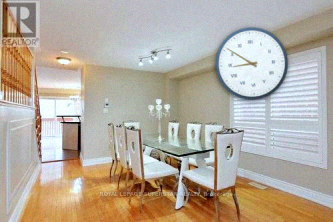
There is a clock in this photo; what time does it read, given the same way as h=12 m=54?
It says h=8 m=51
